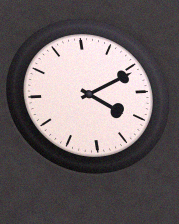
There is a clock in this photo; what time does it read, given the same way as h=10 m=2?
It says h=4 m=11
